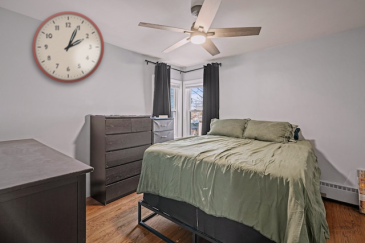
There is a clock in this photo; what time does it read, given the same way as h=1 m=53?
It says h=2 m=4
